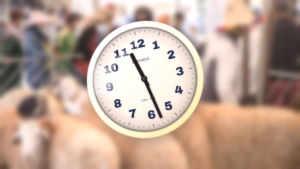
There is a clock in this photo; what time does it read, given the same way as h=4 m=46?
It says h=11 m=28
